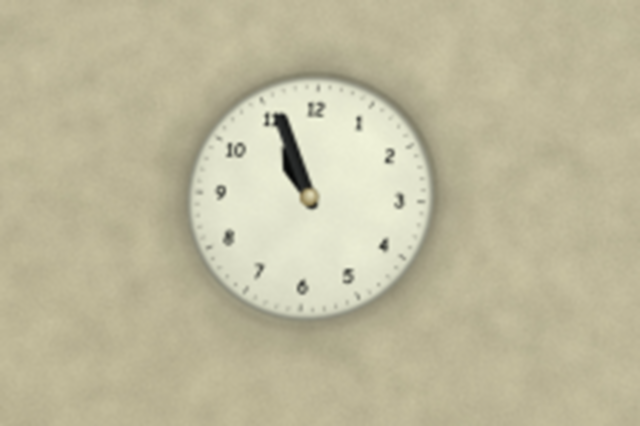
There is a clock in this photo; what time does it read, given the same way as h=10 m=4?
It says h=10 m=56
